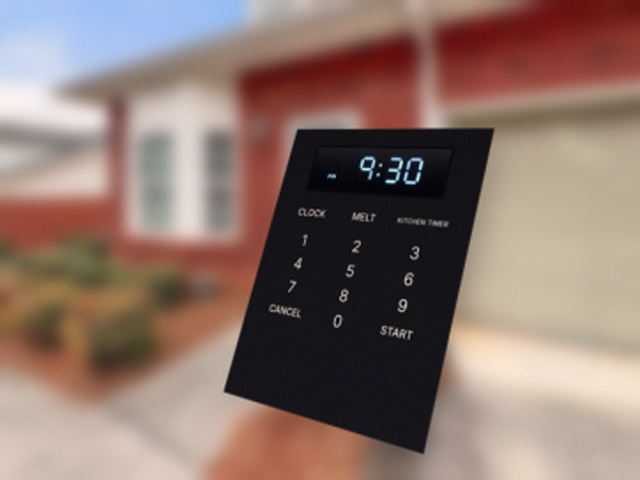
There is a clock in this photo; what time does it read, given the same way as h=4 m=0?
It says h=9 m=30
